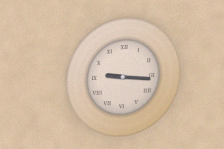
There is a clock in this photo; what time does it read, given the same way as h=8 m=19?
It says h=9 m=16
